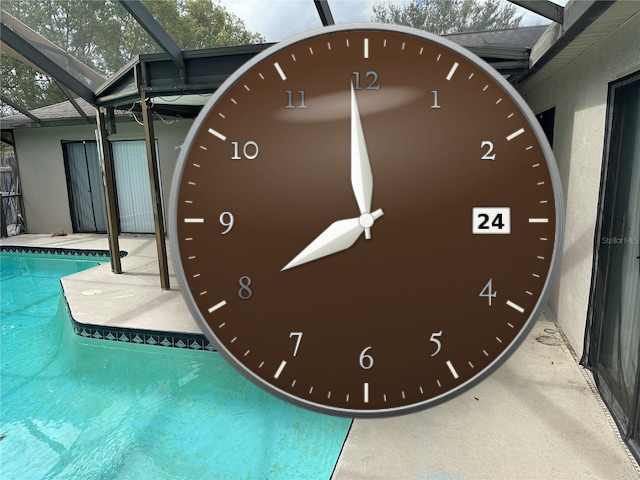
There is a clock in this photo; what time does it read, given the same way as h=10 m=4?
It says h=7 m=59
